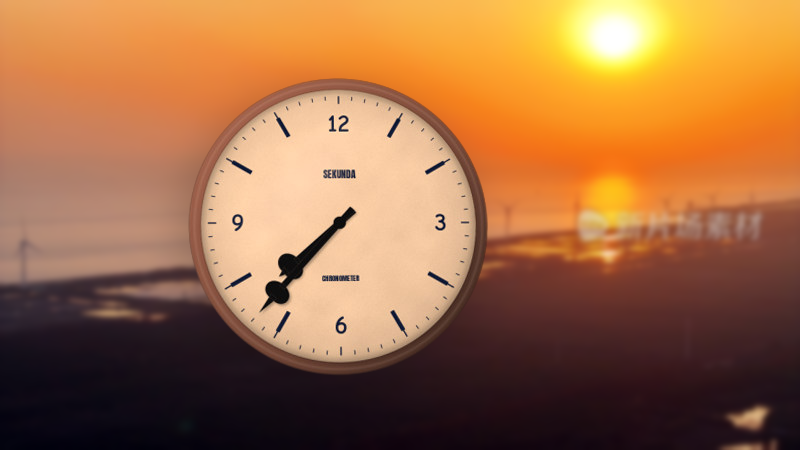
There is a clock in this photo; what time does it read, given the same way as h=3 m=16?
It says h=7 m=37
